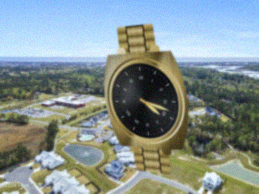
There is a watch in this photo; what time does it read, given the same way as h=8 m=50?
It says h=4 m=18
